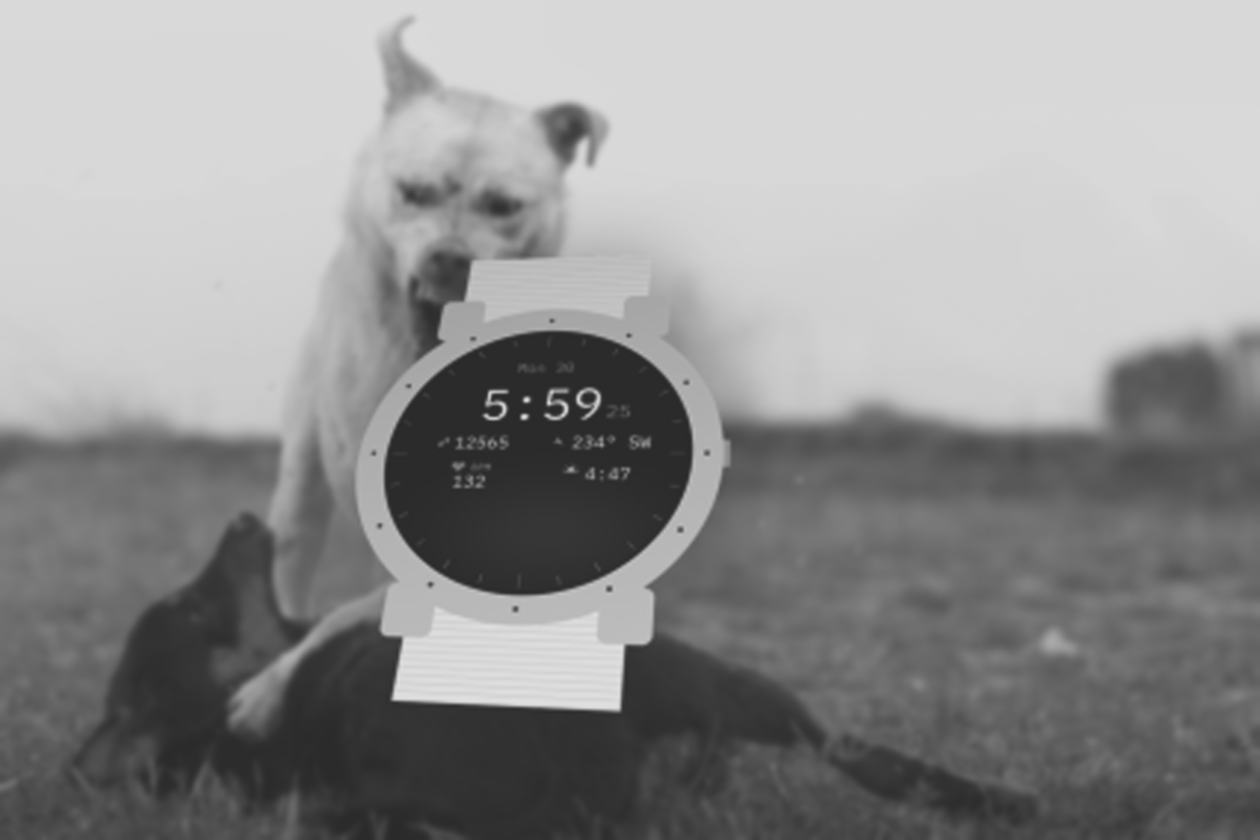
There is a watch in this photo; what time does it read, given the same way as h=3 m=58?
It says h=5 m=59
